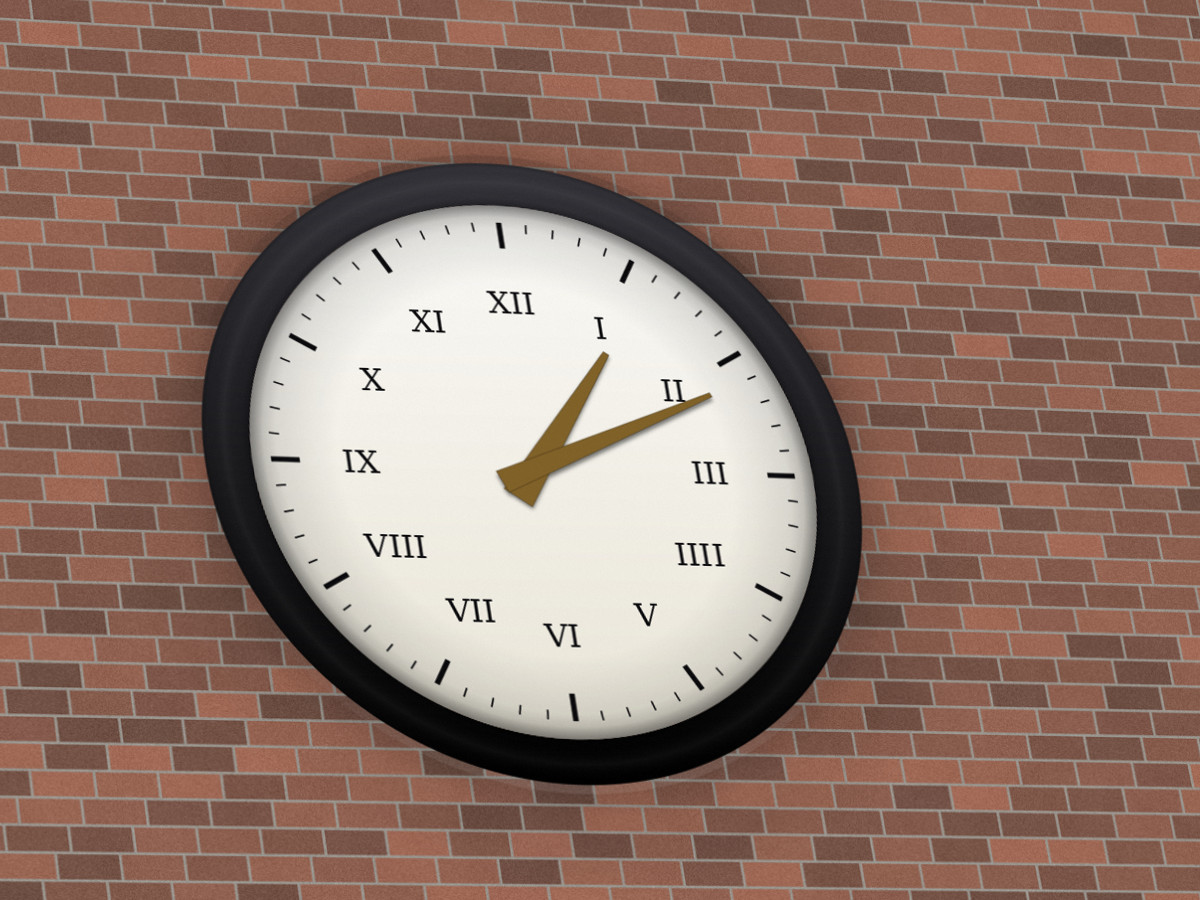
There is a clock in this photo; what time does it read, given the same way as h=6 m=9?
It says h=1 m=11
